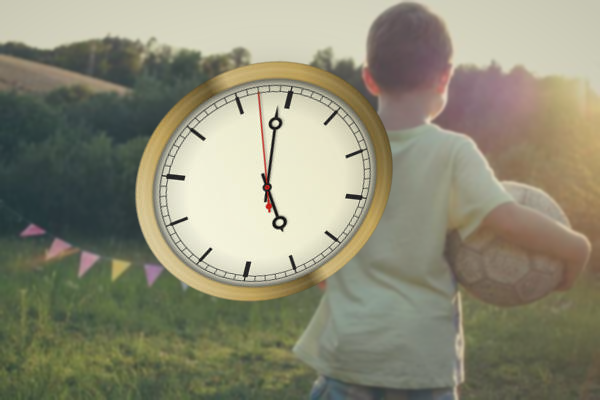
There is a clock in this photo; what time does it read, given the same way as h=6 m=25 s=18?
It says h=4 m=58 s=57
